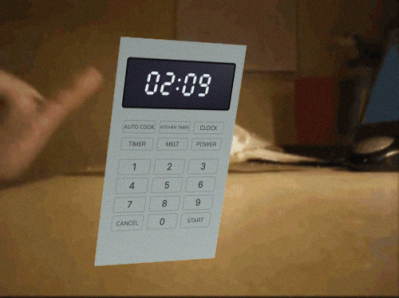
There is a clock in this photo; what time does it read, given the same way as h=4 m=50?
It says h=2 m=9
